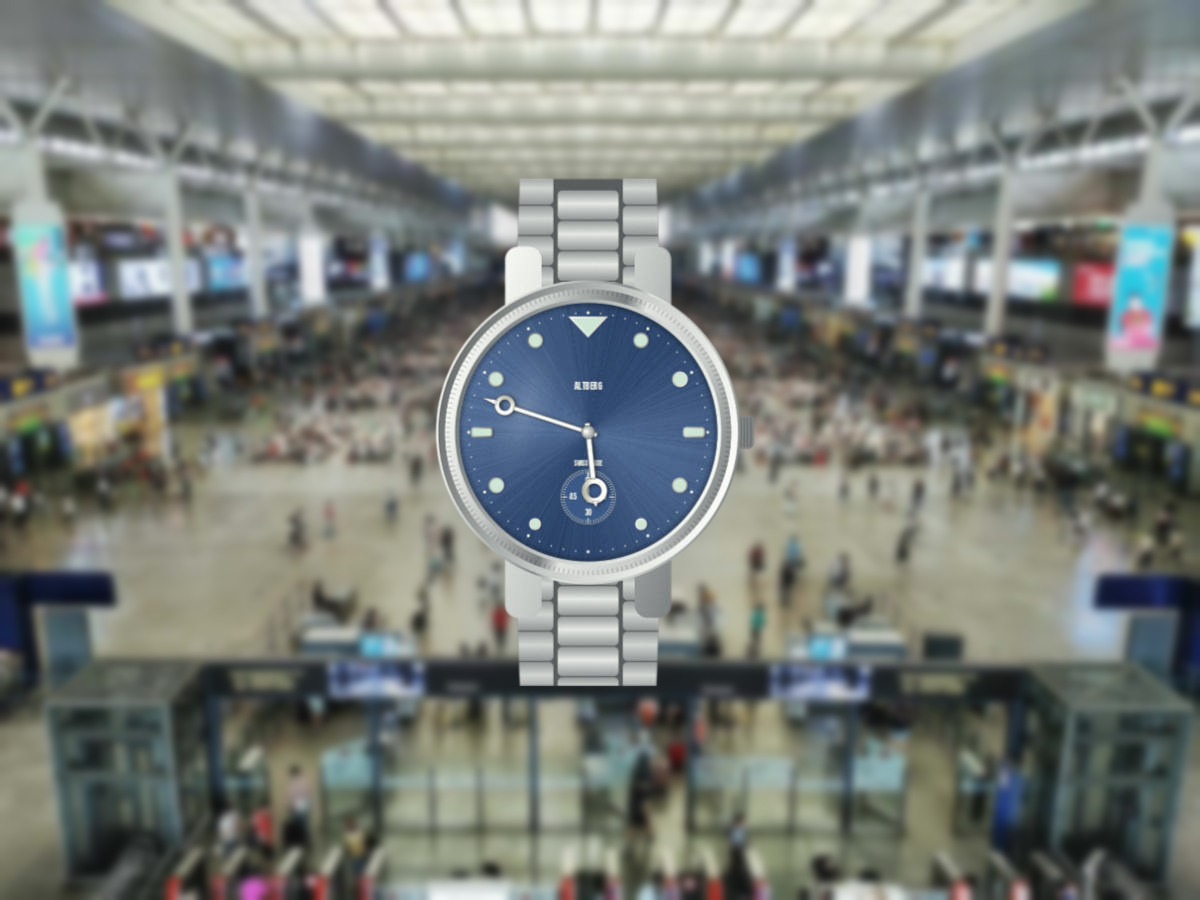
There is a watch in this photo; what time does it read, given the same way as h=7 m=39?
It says h=5 m=48
